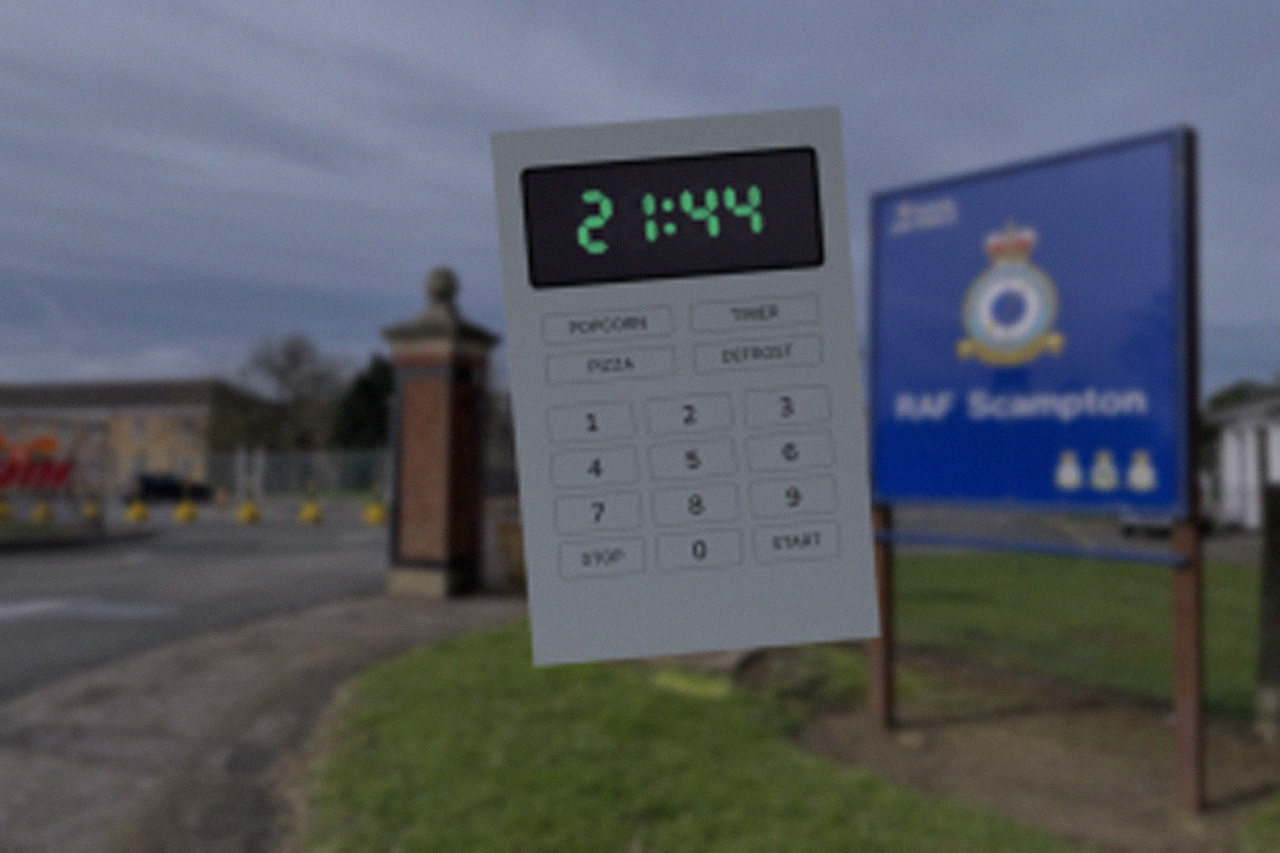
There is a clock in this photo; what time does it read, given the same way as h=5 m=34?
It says h=21 m=44
